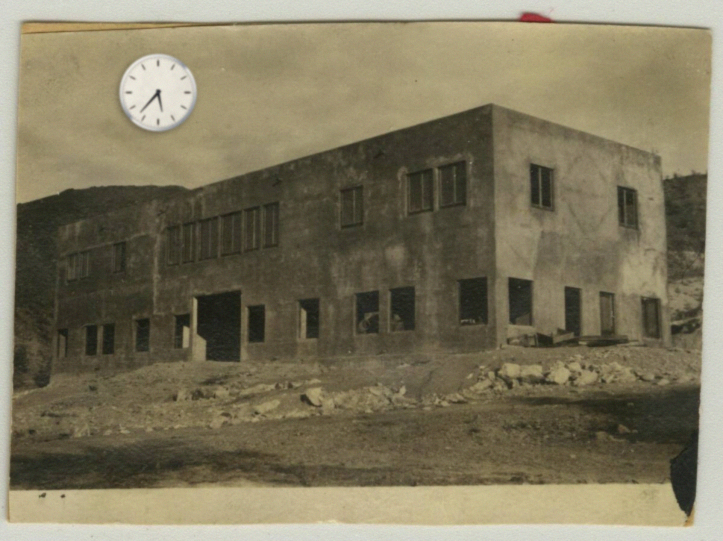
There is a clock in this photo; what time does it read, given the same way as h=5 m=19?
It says h=5 m=37
